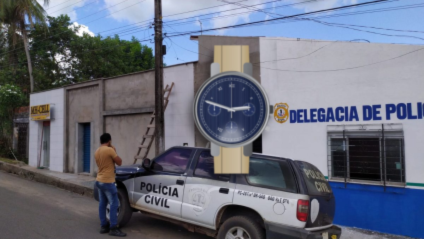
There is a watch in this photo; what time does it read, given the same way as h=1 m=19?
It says h=2 m=48
